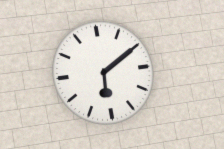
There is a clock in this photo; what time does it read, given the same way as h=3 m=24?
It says h=6 m=10
